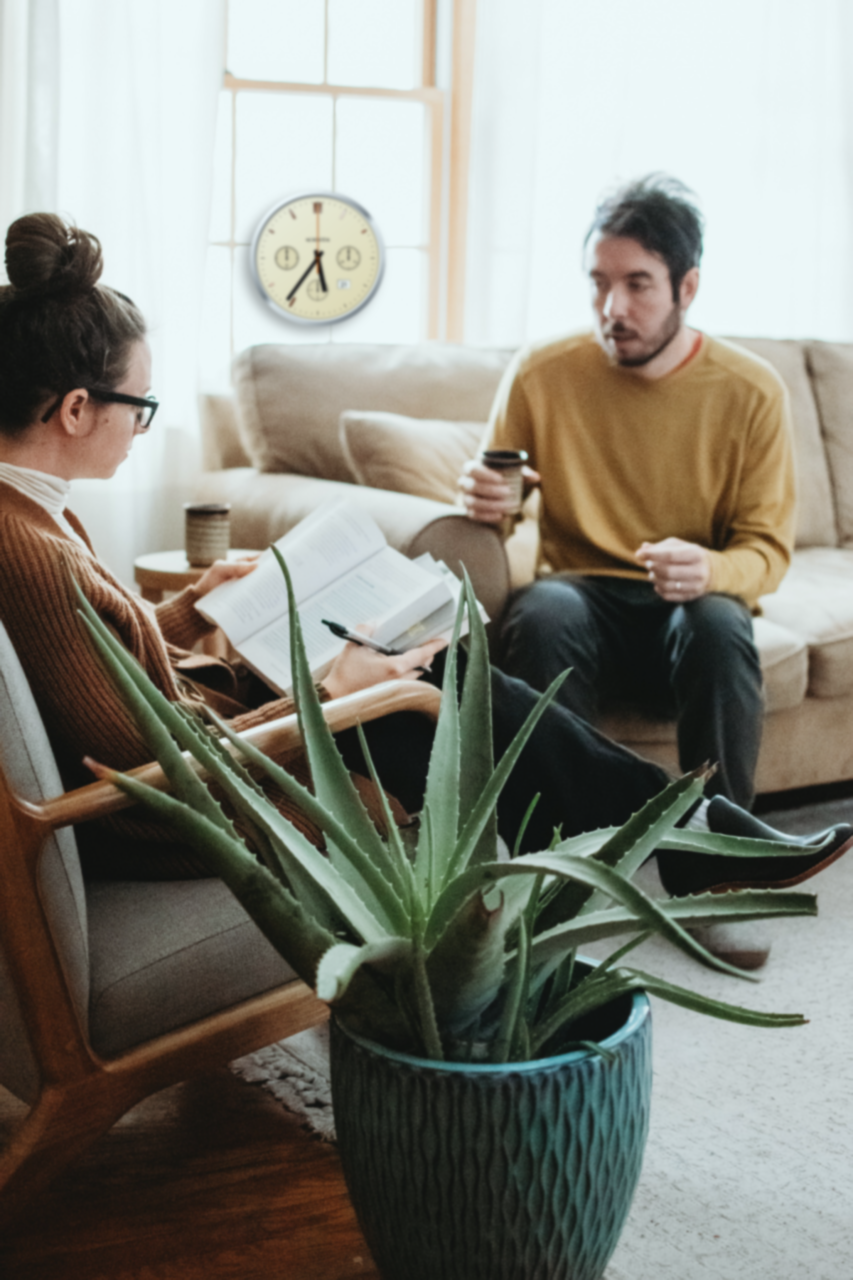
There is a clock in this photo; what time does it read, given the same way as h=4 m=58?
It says h=5 m=36
